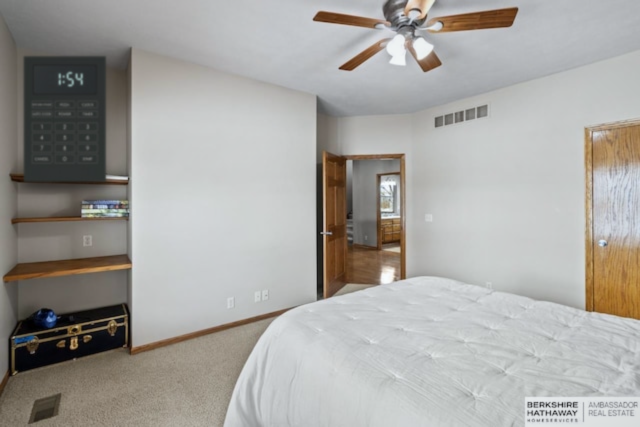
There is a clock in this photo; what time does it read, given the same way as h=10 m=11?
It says h=1 m=54
